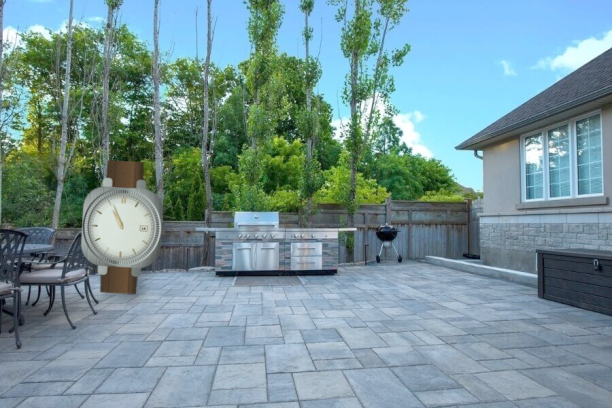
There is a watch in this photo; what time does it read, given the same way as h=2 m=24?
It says h=10 m=56
